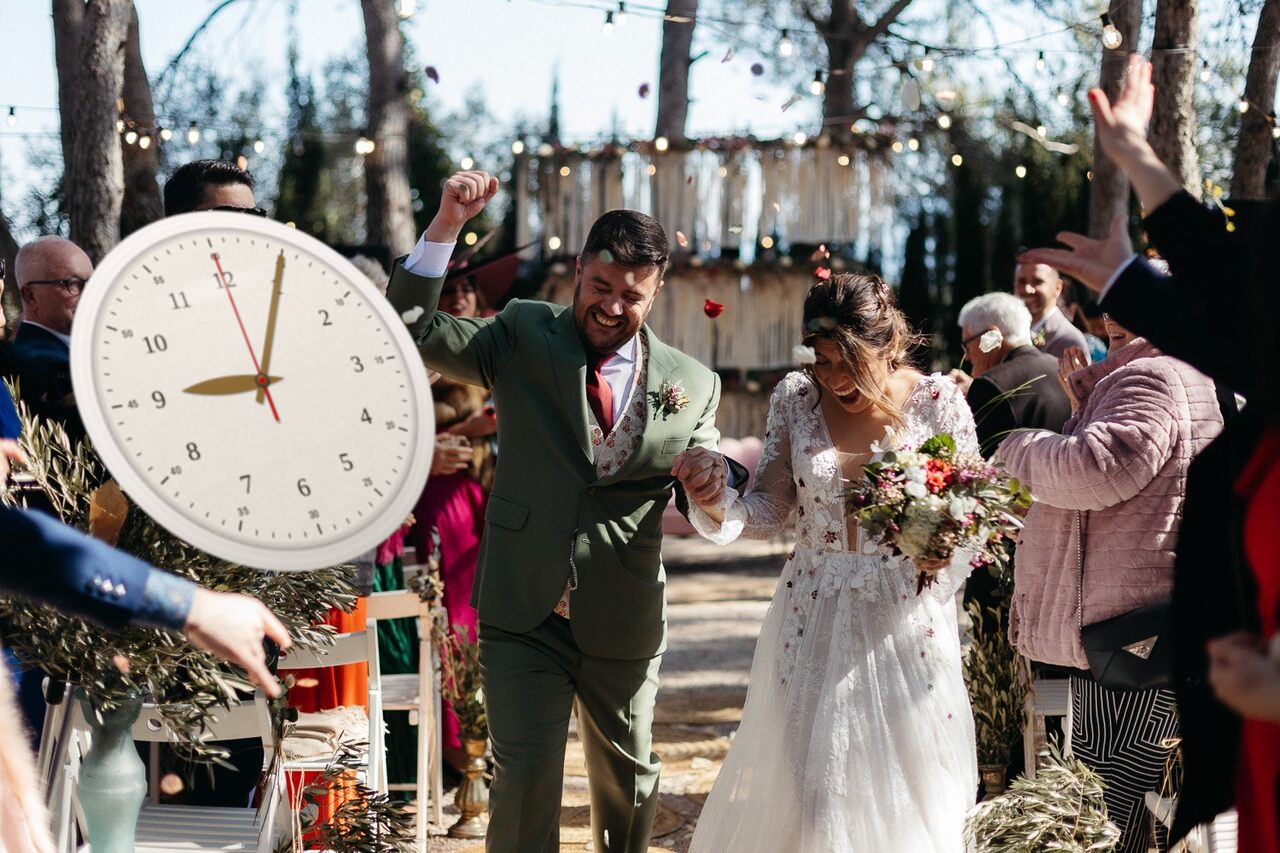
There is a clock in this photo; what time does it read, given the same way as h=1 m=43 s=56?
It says h=9 m=5 s=0
